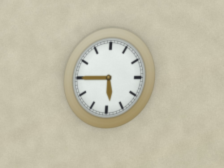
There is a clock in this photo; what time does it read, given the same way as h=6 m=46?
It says h=5 m=45
